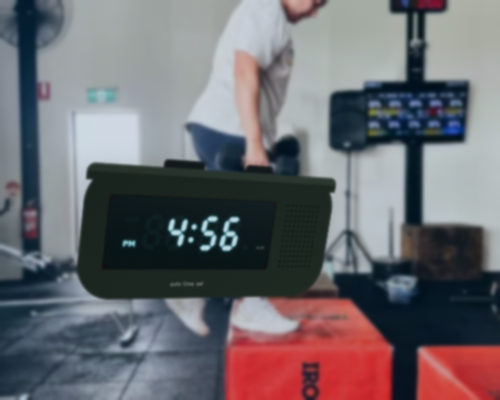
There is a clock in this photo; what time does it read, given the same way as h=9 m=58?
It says h=4 m=56
